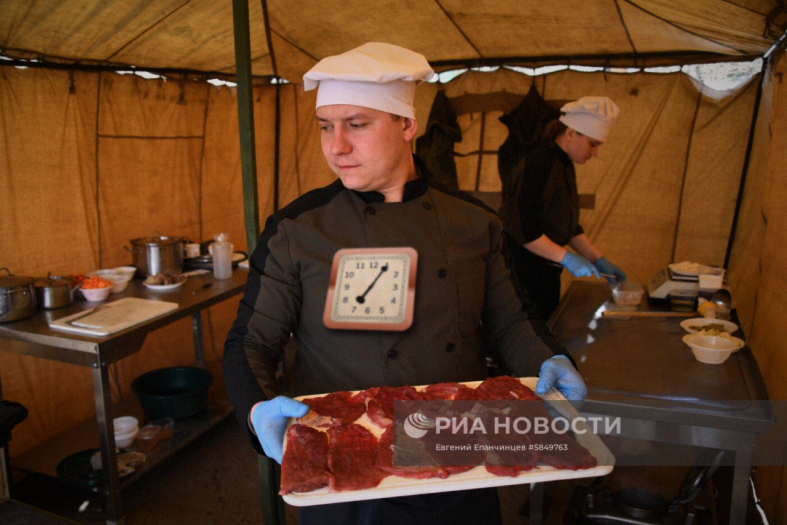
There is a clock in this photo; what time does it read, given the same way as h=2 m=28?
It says h=7 m=5
